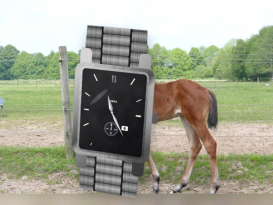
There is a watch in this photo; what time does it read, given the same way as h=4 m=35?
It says h=11 m=25
